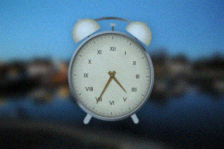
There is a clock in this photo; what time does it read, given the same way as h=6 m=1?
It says h=4 m=35
